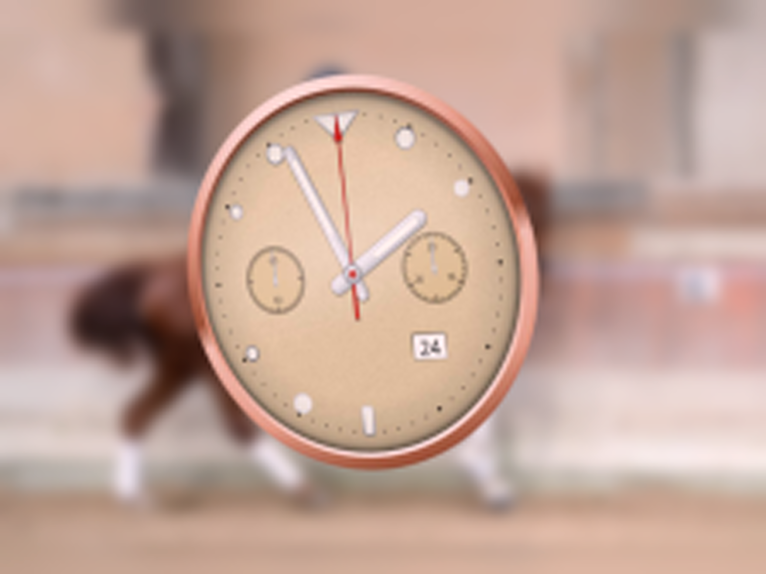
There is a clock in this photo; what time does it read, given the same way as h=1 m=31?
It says h=1 m=56
